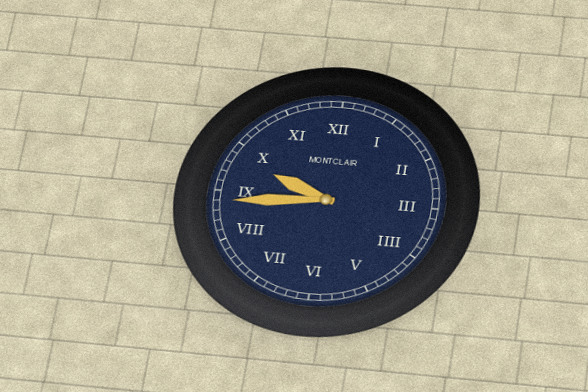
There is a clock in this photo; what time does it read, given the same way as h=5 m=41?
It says h=9 m=44
